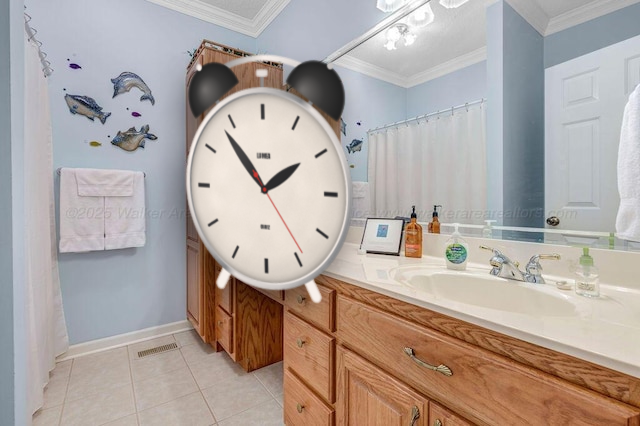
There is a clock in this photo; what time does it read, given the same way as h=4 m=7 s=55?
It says h=1 m=53 s=24
